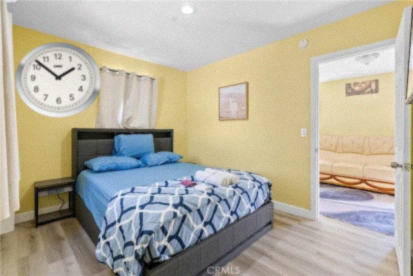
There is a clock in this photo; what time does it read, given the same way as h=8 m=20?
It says h=1 m=52
